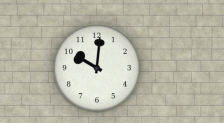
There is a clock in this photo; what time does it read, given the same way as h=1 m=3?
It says h=10 m=1
